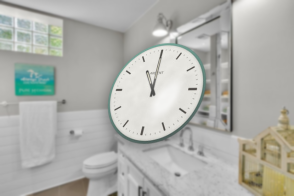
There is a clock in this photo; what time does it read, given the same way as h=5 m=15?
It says h=11 m=0
